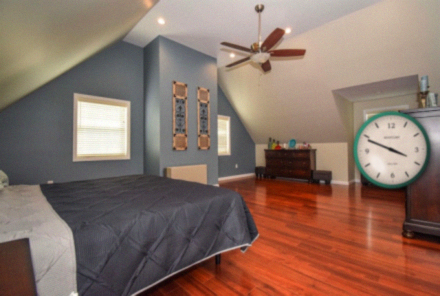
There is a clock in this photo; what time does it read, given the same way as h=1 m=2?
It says h=3 m=49
